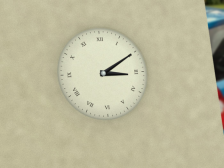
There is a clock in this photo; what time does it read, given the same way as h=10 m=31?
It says h=3 m=10
